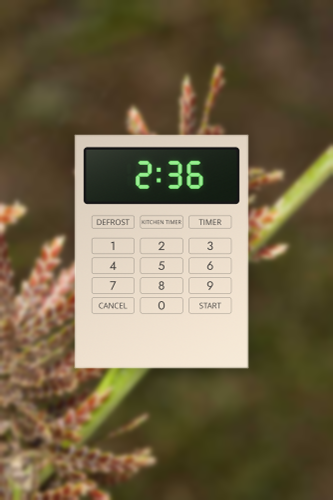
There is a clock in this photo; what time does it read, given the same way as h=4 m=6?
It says h=2 m=36
